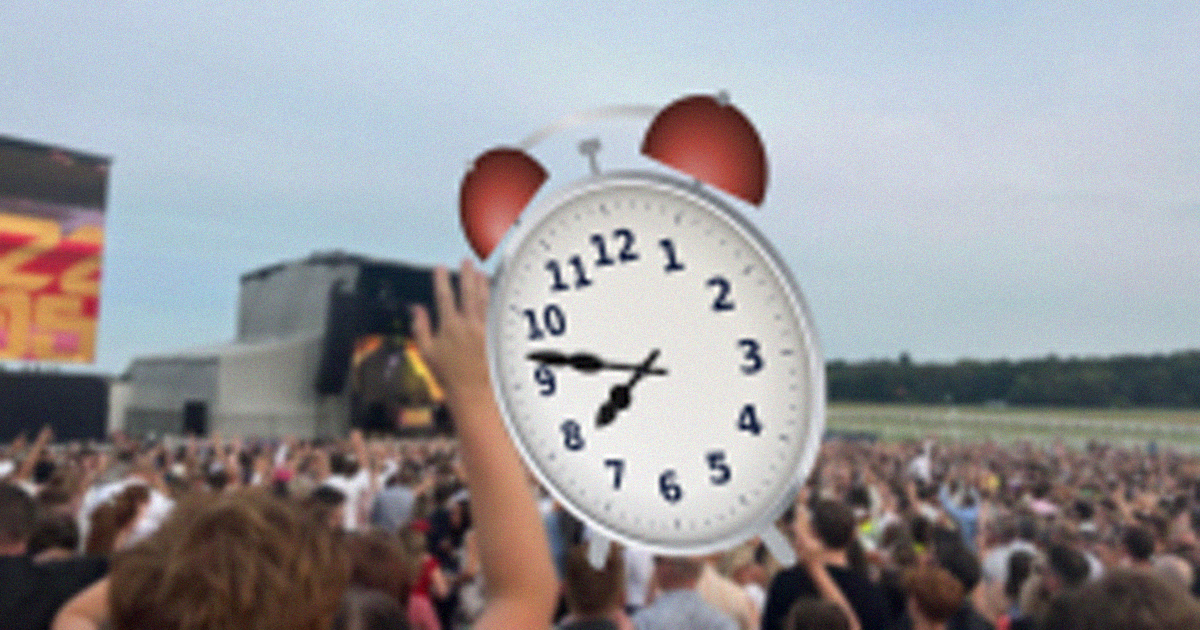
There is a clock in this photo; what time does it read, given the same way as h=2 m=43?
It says h=7 m=47
